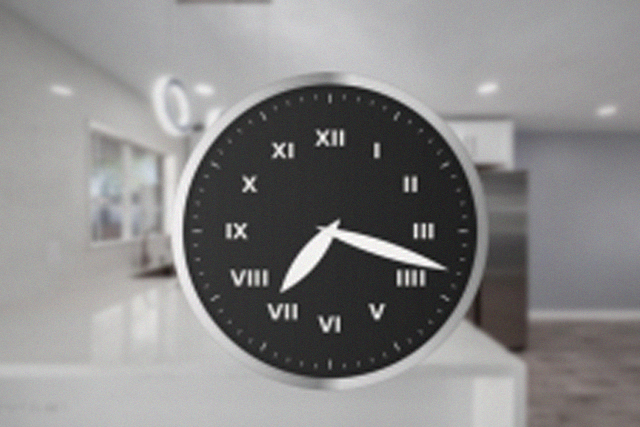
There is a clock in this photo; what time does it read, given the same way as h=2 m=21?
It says h=7 m=18
